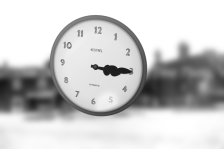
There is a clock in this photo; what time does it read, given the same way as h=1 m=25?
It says h=3 m=15
